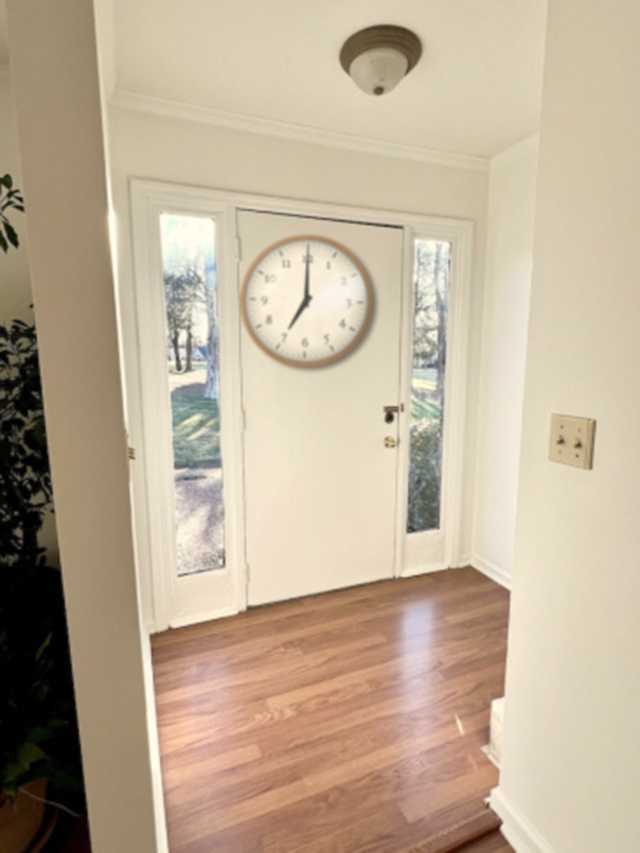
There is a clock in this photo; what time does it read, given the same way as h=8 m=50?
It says h=7 m=0
